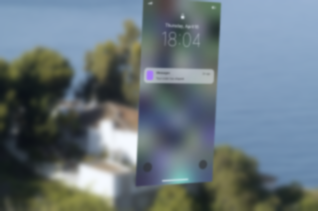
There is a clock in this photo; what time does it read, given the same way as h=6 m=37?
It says h=18 m=4
